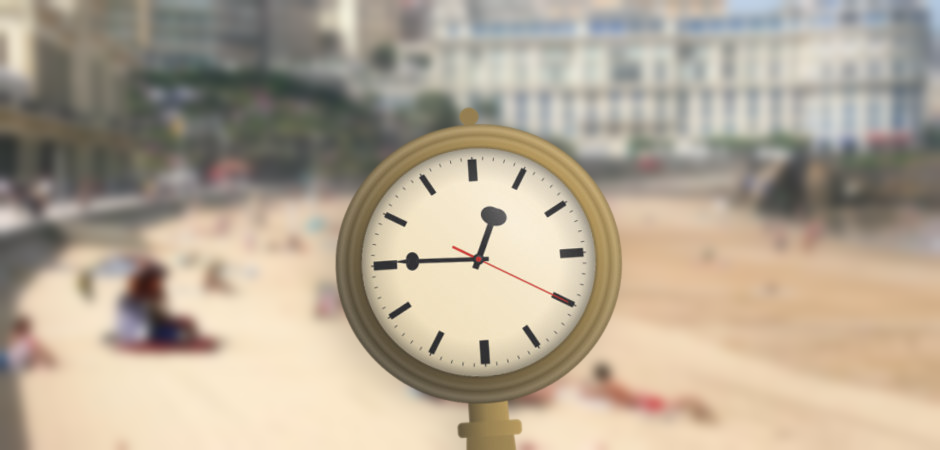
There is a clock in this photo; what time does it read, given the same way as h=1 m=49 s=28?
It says h=12 m=45 s=20
